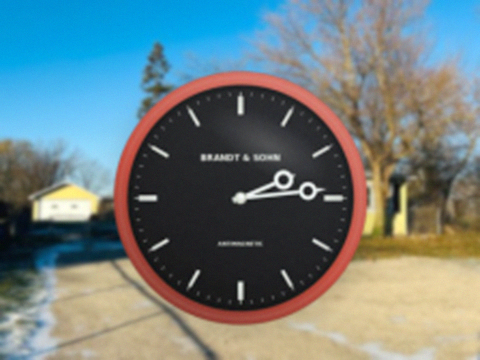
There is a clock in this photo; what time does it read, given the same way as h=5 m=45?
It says h=2 m=14
